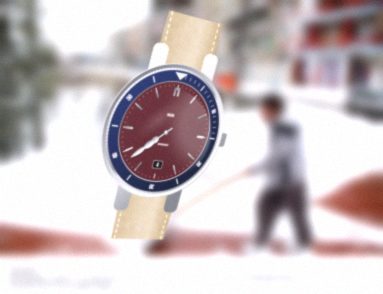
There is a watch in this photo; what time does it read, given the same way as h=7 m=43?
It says h=7 m=38
